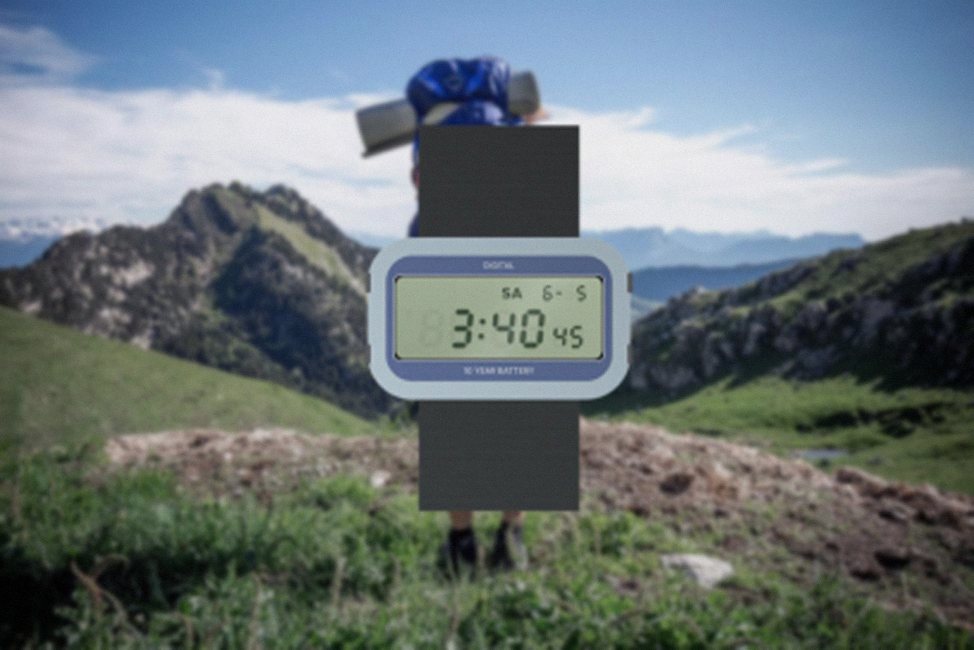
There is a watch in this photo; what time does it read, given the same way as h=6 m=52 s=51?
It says h=3 m=40 s=45
